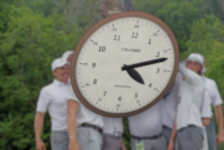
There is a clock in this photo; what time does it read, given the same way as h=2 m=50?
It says h=4 m=12
